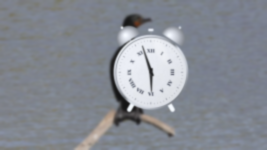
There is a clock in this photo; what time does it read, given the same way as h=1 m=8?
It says h=5 m=57
